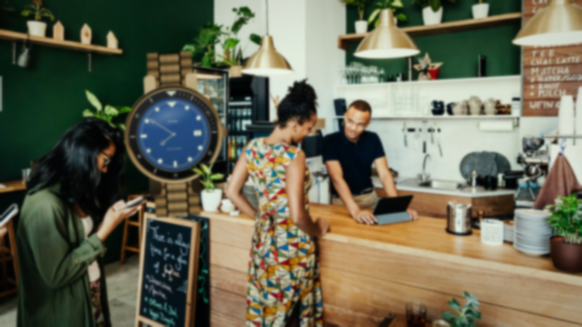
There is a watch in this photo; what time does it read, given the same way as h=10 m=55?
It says h=7 m=51
